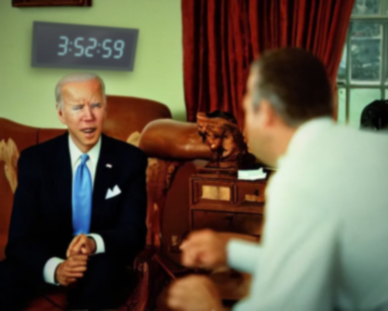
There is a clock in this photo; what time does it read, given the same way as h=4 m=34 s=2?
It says h=3 m=52 s=59
